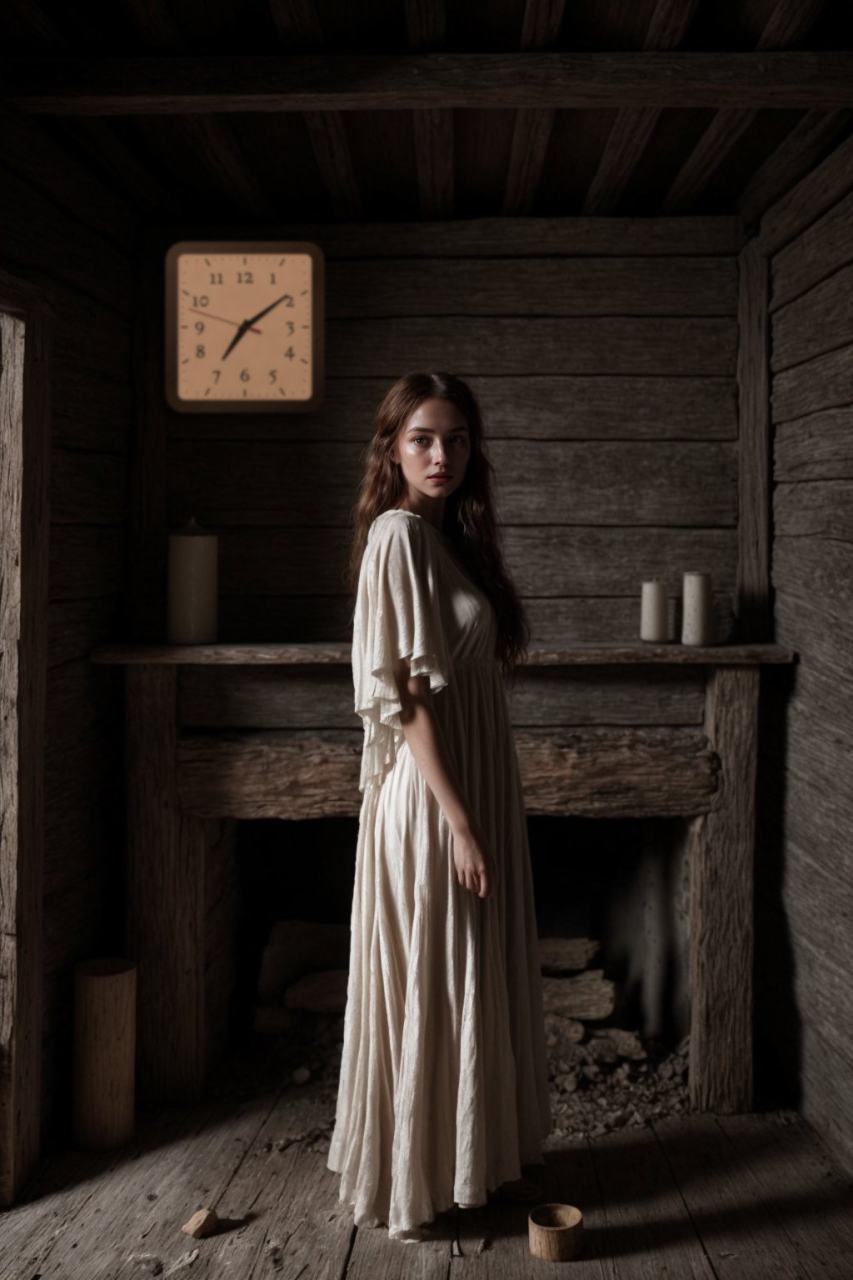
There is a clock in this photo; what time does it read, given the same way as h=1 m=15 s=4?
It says h=7 m=8 s=48
